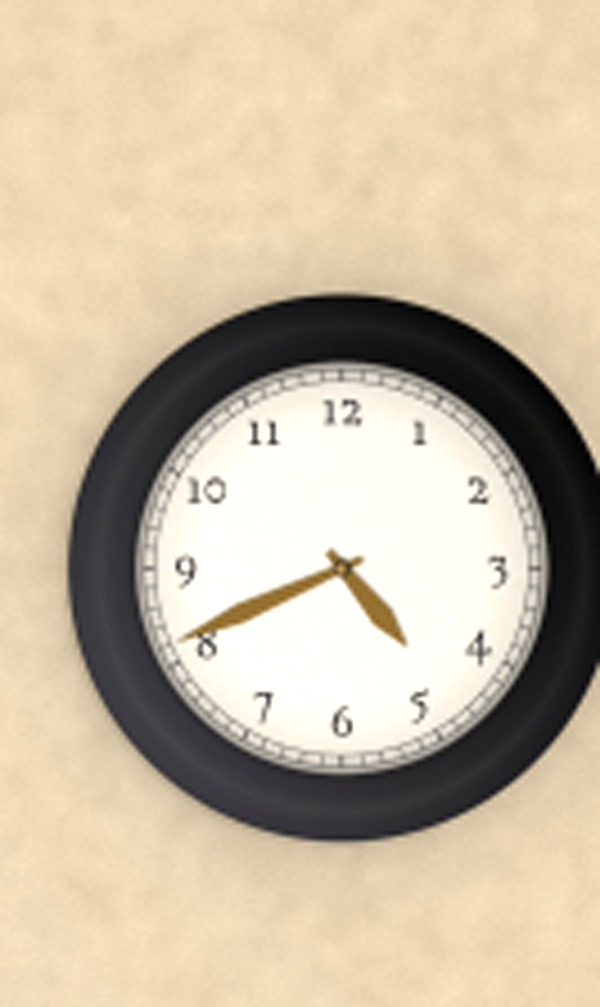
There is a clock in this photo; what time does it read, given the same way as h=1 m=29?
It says h=4 m=41
